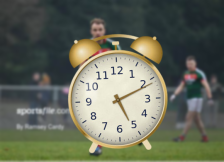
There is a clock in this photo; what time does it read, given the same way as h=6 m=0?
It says h=5 m=11
